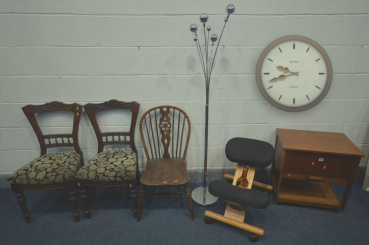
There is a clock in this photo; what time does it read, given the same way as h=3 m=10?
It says h=9 m=42
